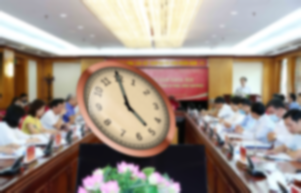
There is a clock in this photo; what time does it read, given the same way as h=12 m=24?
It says h=5 m=0
